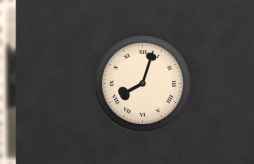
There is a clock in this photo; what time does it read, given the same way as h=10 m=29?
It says h=8 m=3
